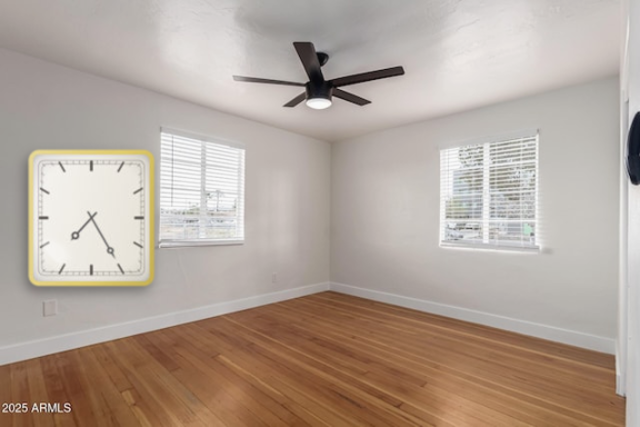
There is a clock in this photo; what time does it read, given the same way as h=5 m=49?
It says h=7 m=25
